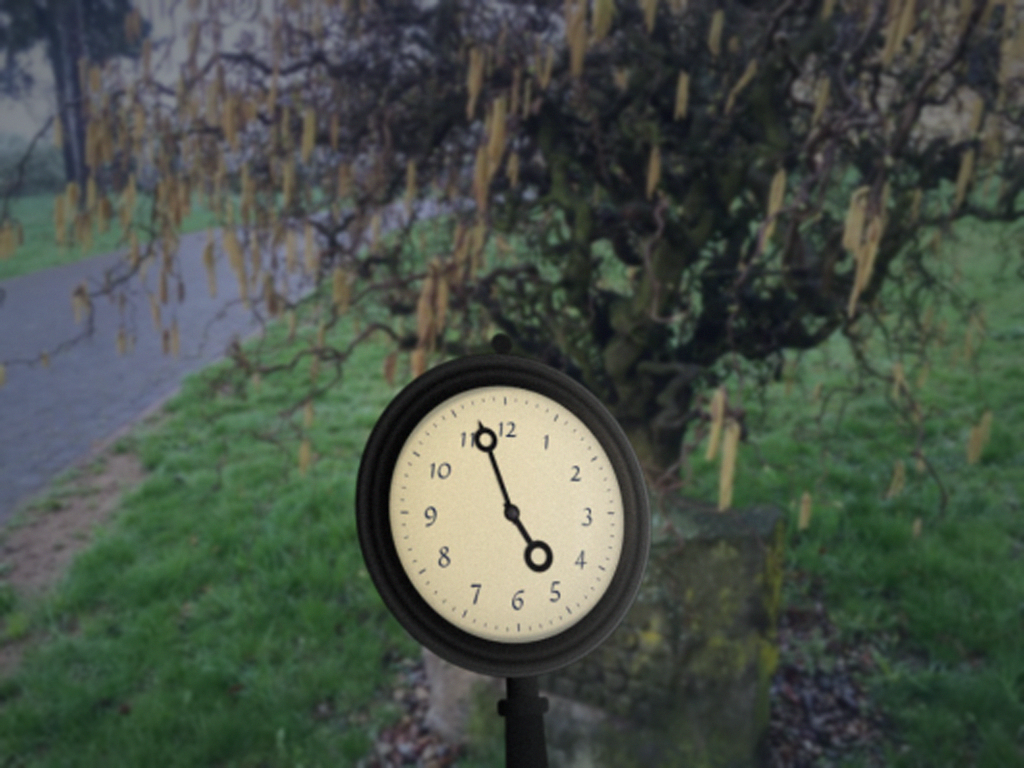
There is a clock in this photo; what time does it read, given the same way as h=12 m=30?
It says h=4 m=57
